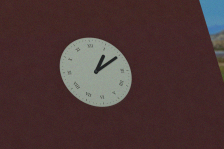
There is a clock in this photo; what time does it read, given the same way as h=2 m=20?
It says h=1 m=10
